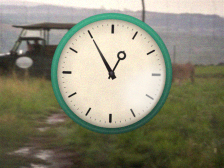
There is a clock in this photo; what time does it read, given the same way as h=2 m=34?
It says h=12 m=55
